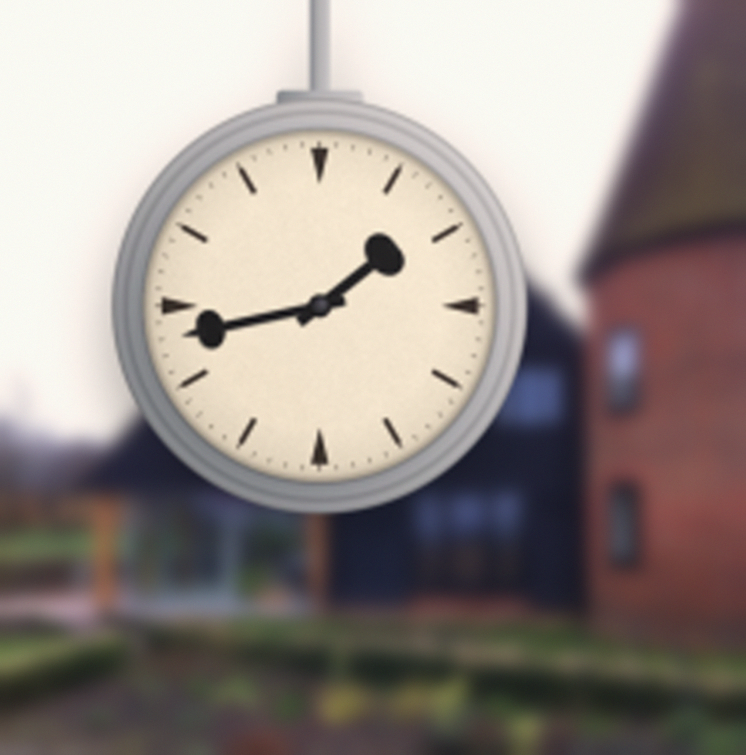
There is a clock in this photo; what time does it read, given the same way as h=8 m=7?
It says h=1 m=43
